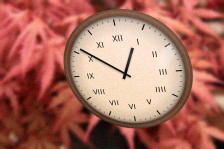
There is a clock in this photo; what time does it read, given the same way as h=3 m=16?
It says h=12 m=51
